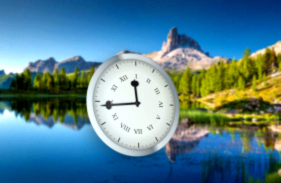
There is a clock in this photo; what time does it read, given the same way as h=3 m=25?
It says h=12 m=49
